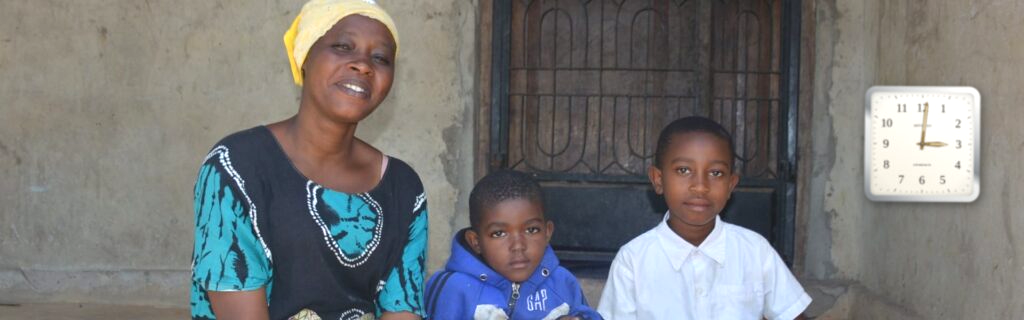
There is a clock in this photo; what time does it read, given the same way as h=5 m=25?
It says h=3 m=1
